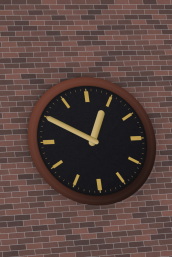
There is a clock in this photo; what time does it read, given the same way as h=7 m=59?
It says h=12 m=50
